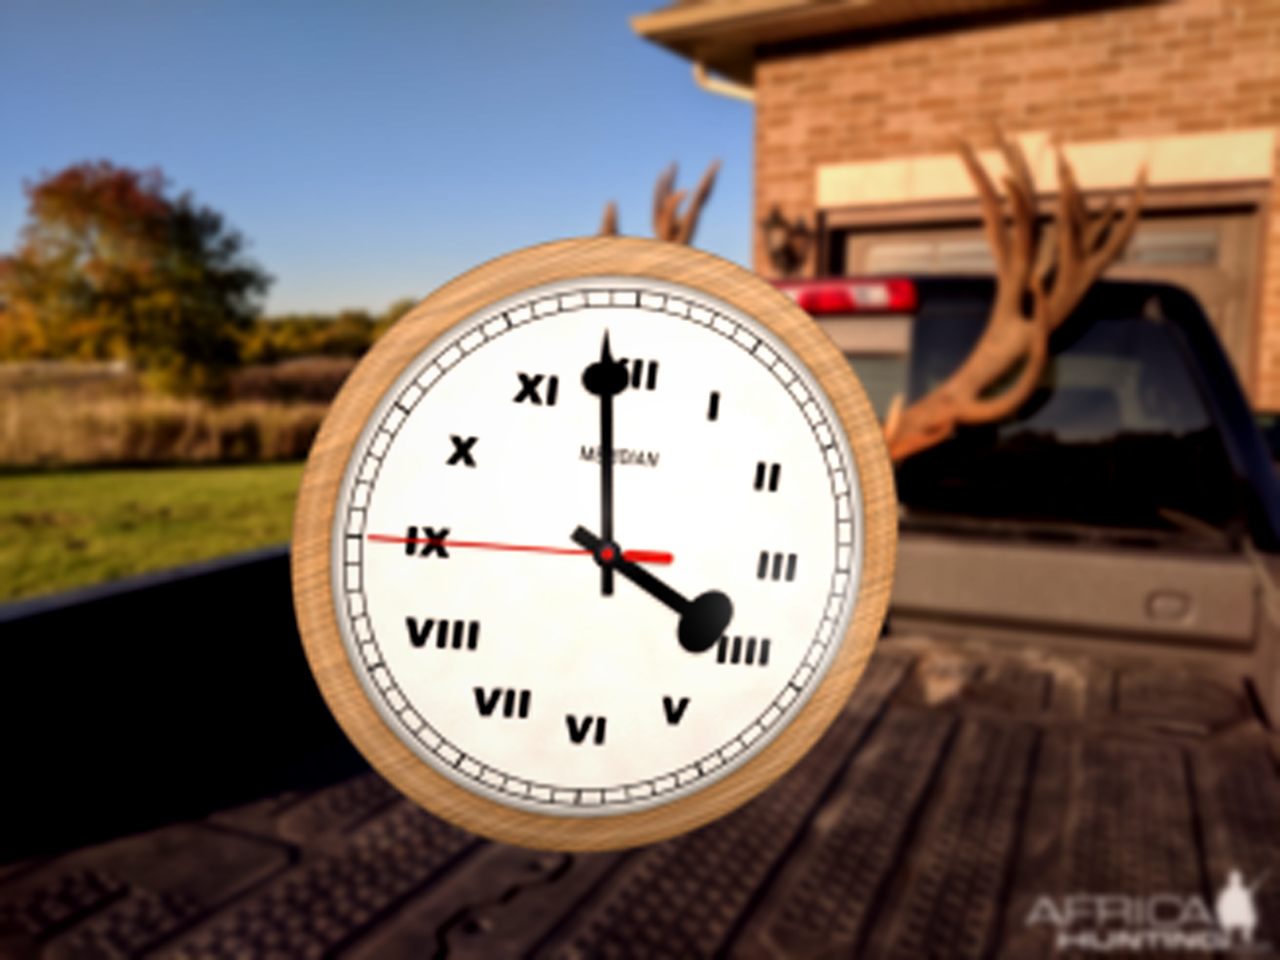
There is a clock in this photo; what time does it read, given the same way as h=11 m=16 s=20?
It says h=3 m=58 s=45
